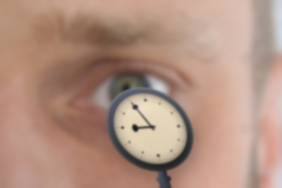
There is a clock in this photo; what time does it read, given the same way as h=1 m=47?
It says h=8 m=55
